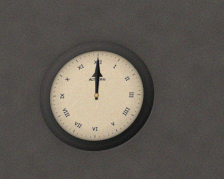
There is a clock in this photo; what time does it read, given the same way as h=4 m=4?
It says h=12 m=0
